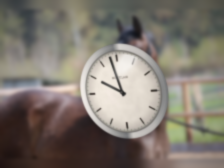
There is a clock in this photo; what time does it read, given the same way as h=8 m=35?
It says h=9 m=58
